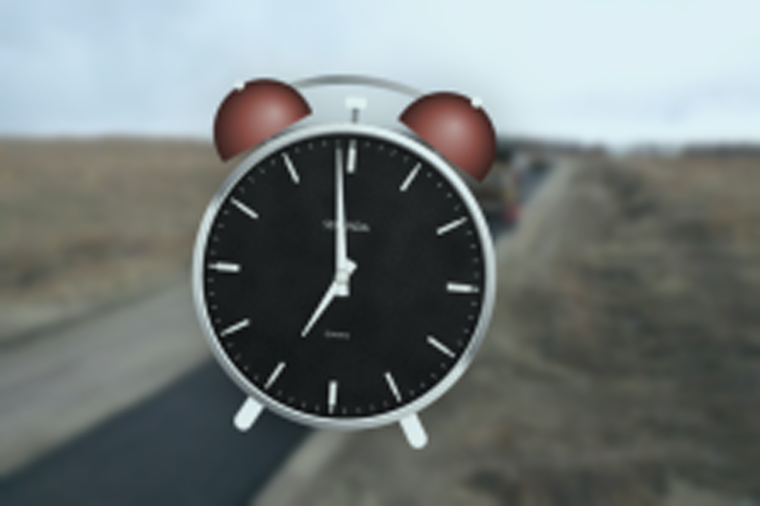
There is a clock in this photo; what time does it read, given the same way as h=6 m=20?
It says h=6 m=59
